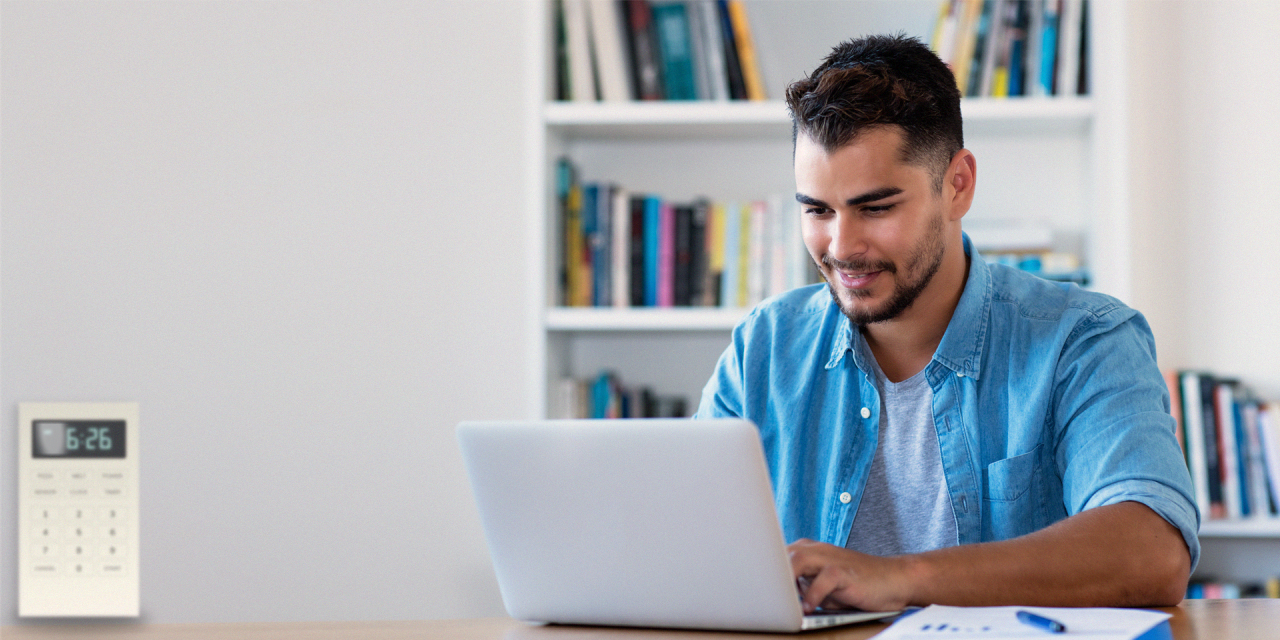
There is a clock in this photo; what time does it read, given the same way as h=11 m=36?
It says h=6 m=26
